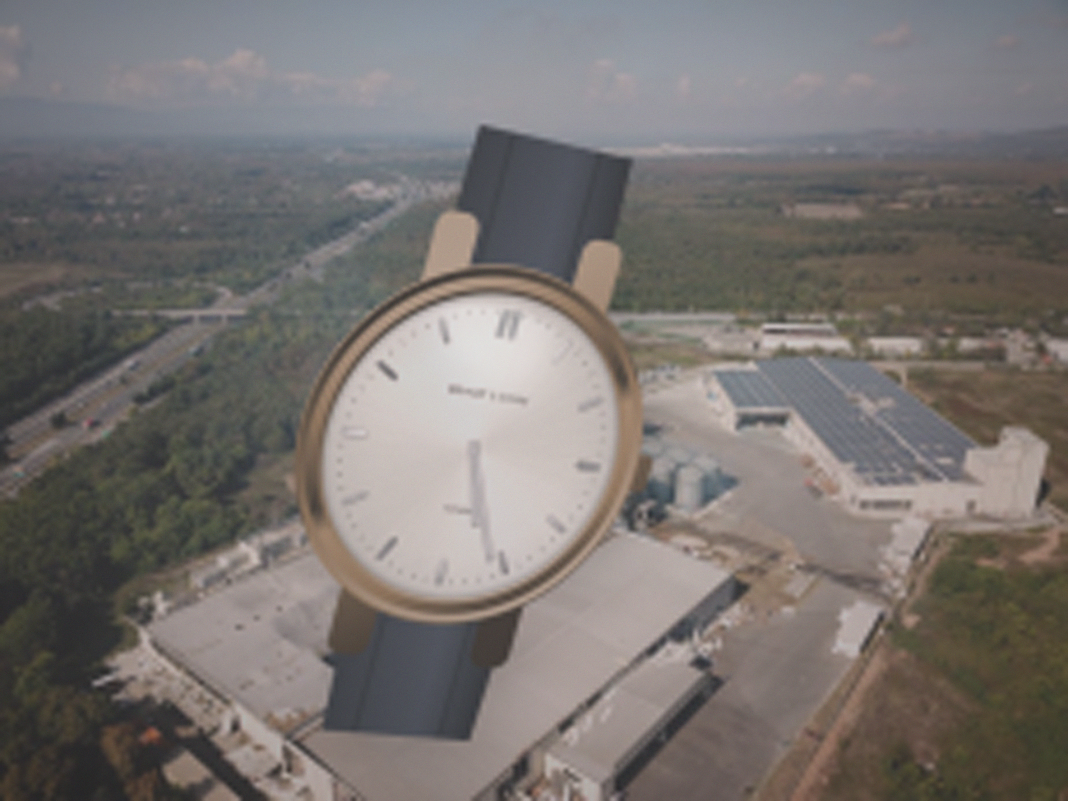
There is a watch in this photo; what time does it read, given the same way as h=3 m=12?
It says h=5 m=26
